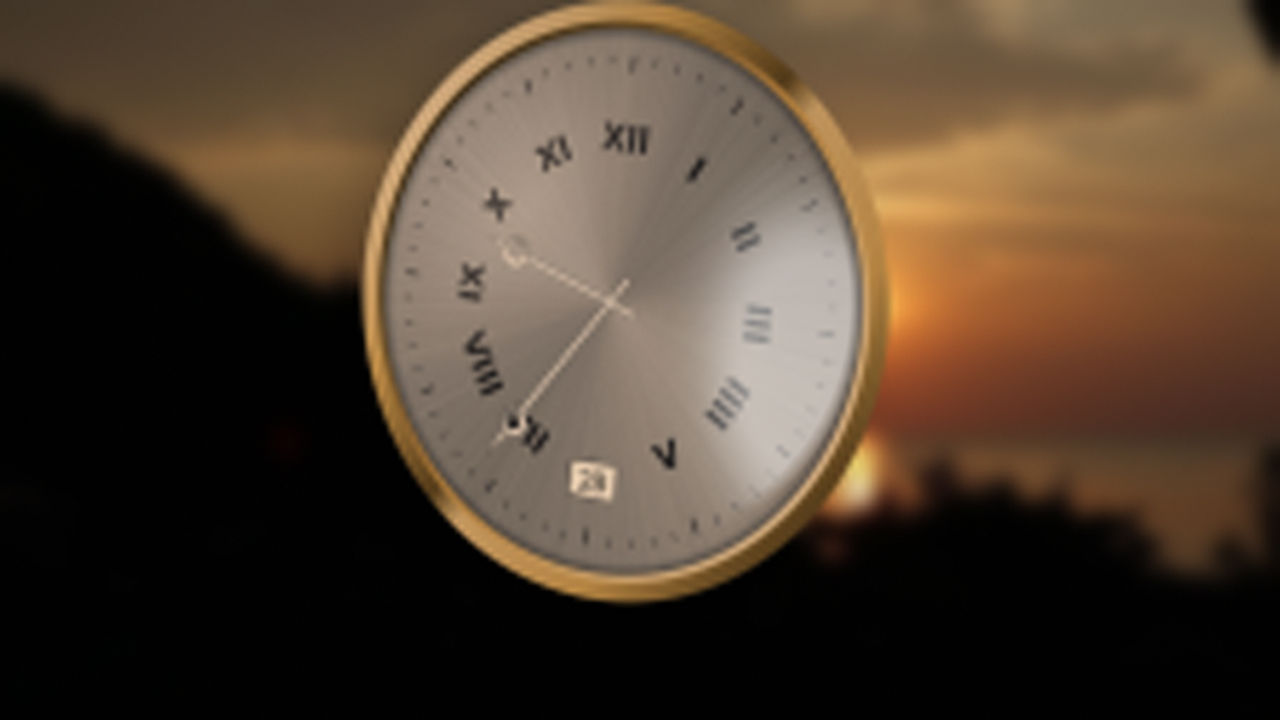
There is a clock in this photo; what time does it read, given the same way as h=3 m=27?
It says h=9 m=36
